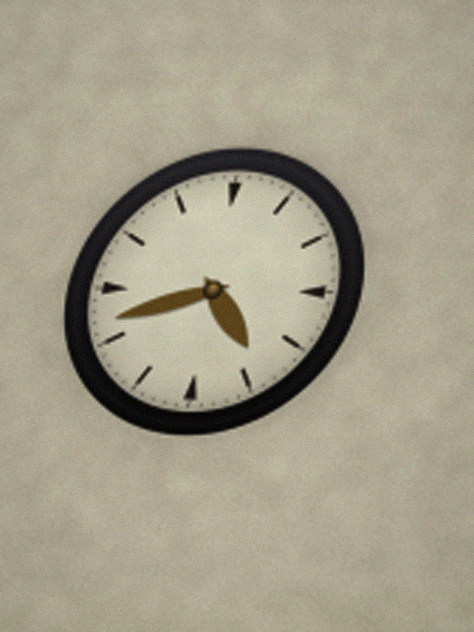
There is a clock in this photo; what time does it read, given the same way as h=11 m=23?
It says h=4 m=42
